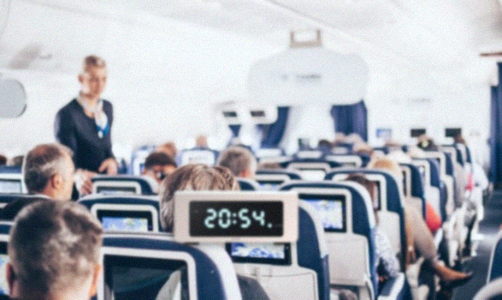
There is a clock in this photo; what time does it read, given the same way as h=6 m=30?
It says h=20 m=54
